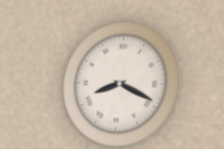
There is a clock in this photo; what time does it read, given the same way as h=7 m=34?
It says h=8 m=19
